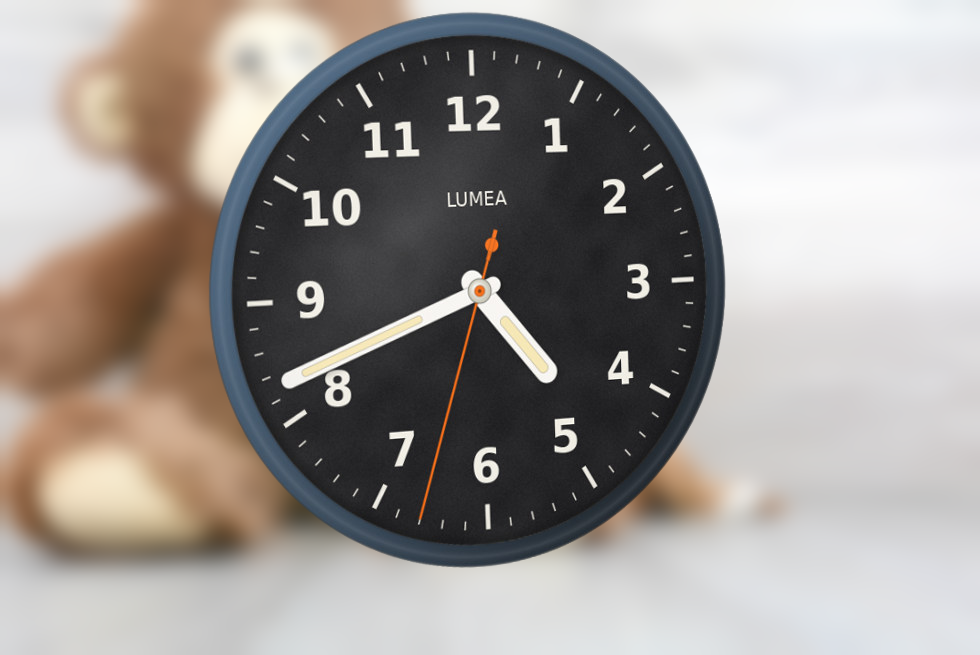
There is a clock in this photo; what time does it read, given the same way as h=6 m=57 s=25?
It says h=4 m=41 s=33
